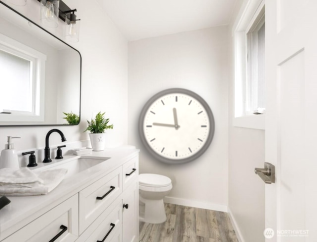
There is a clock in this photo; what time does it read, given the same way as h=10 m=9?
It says h=11 m=46
